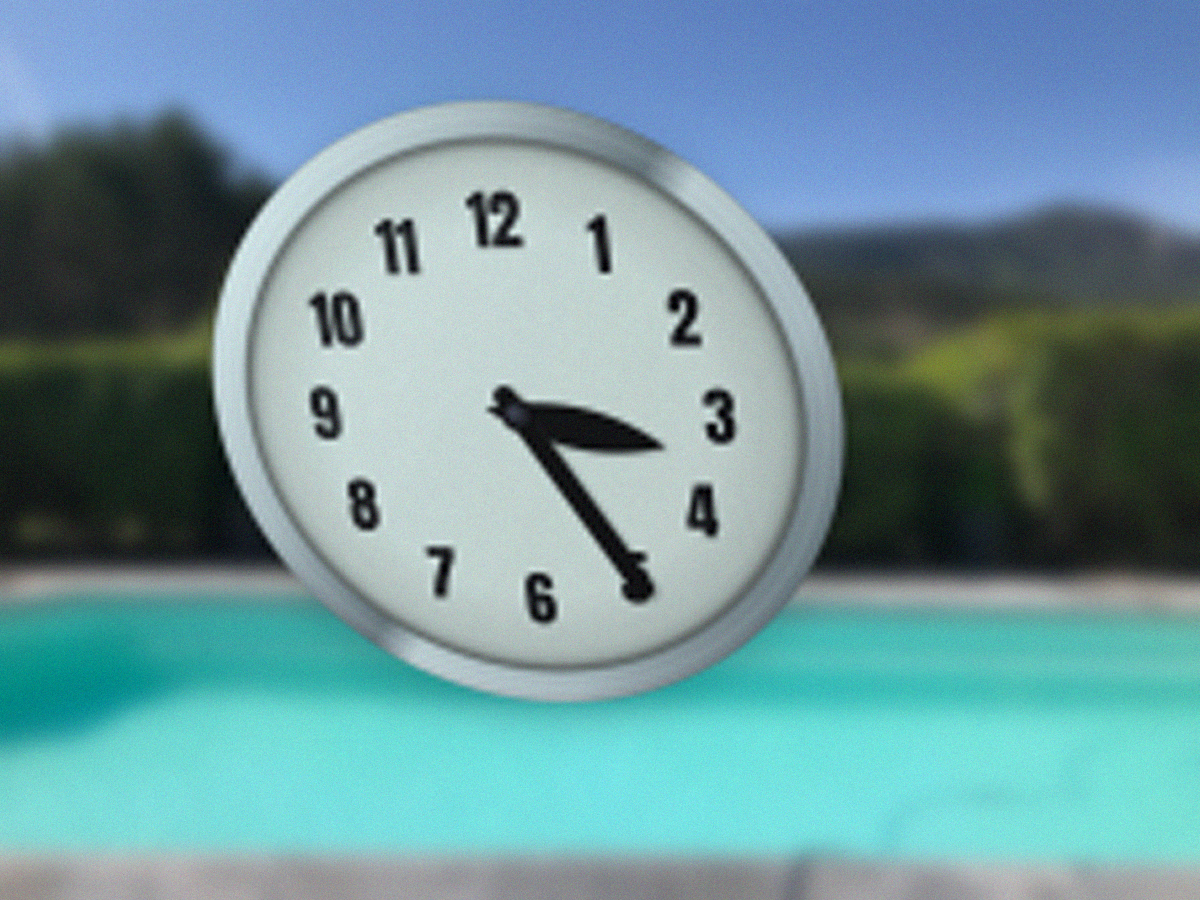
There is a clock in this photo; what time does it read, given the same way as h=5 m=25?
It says h=3 m=25
